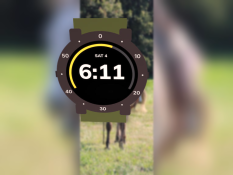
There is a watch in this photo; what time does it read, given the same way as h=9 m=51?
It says h=6 m=11
